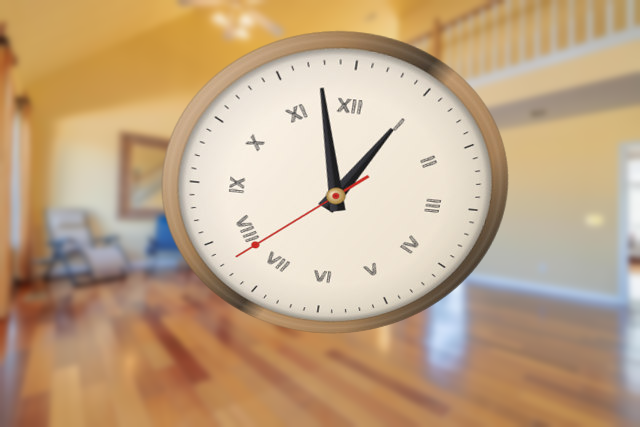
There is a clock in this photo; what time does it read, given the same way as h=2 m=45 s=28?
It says h=12 m=57 s=38
